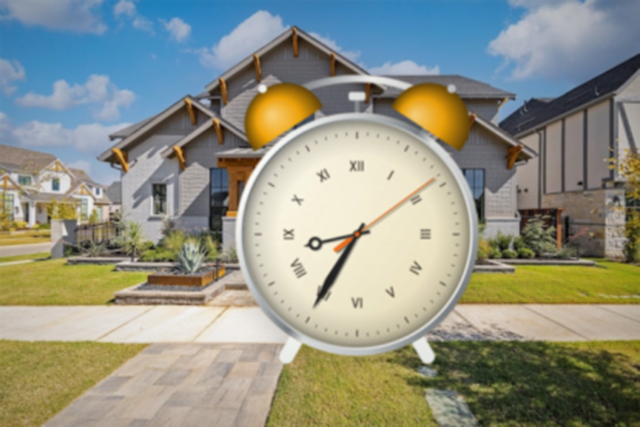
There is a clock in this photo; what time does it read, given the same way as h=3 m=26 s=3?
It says h=8 m=35 s=9
